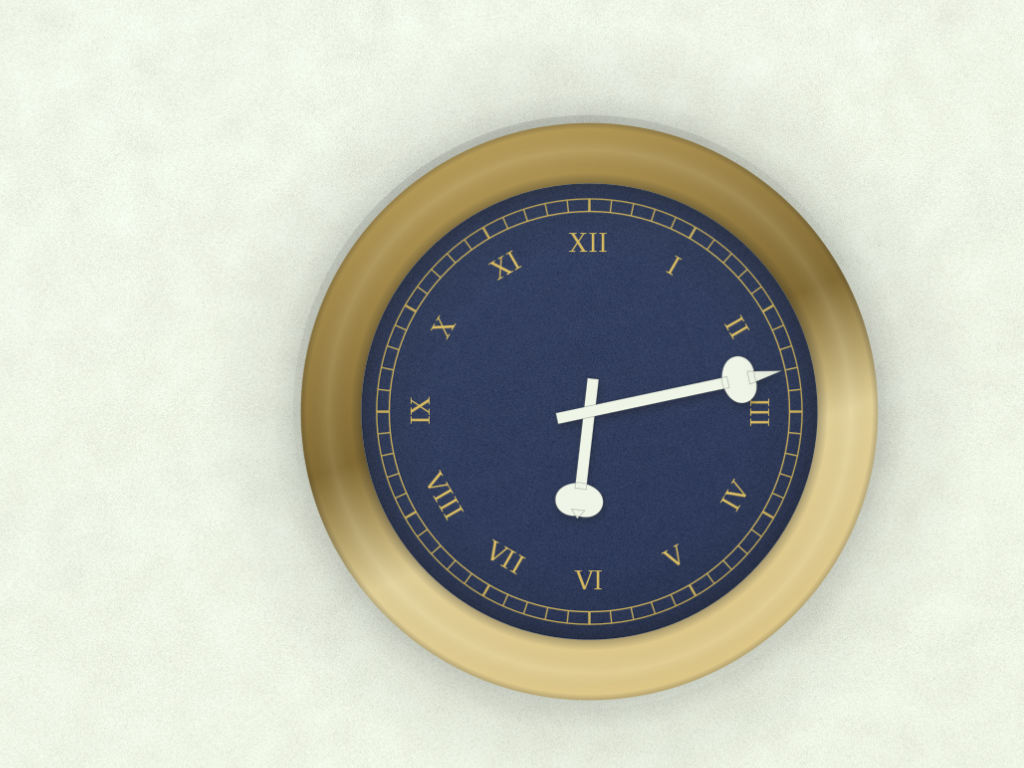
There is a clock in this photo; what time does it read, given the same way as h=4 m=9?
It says h=6 m=13
